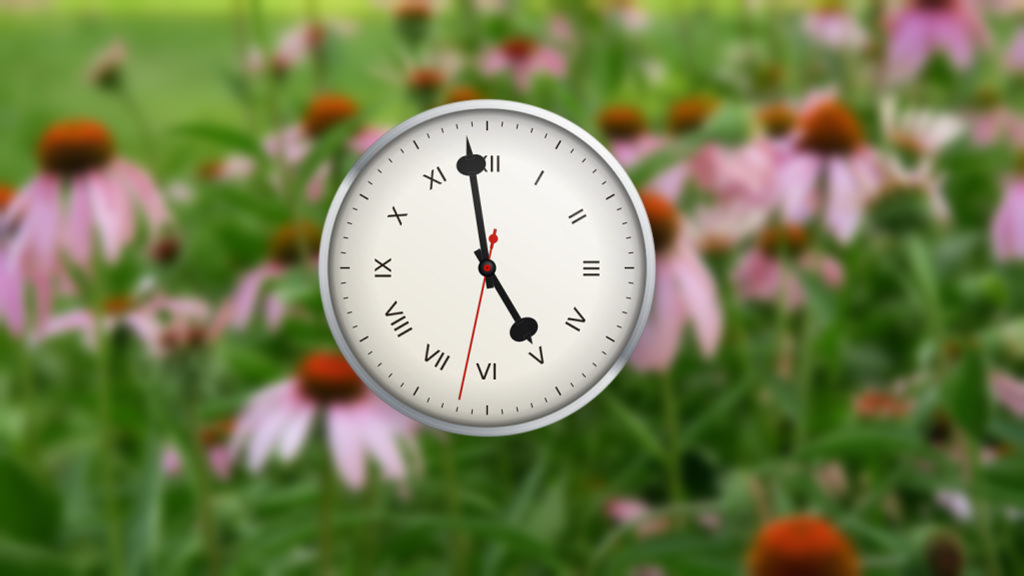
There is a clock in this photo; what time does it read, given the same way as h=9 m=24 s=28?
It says h=4 m=58 s=32
